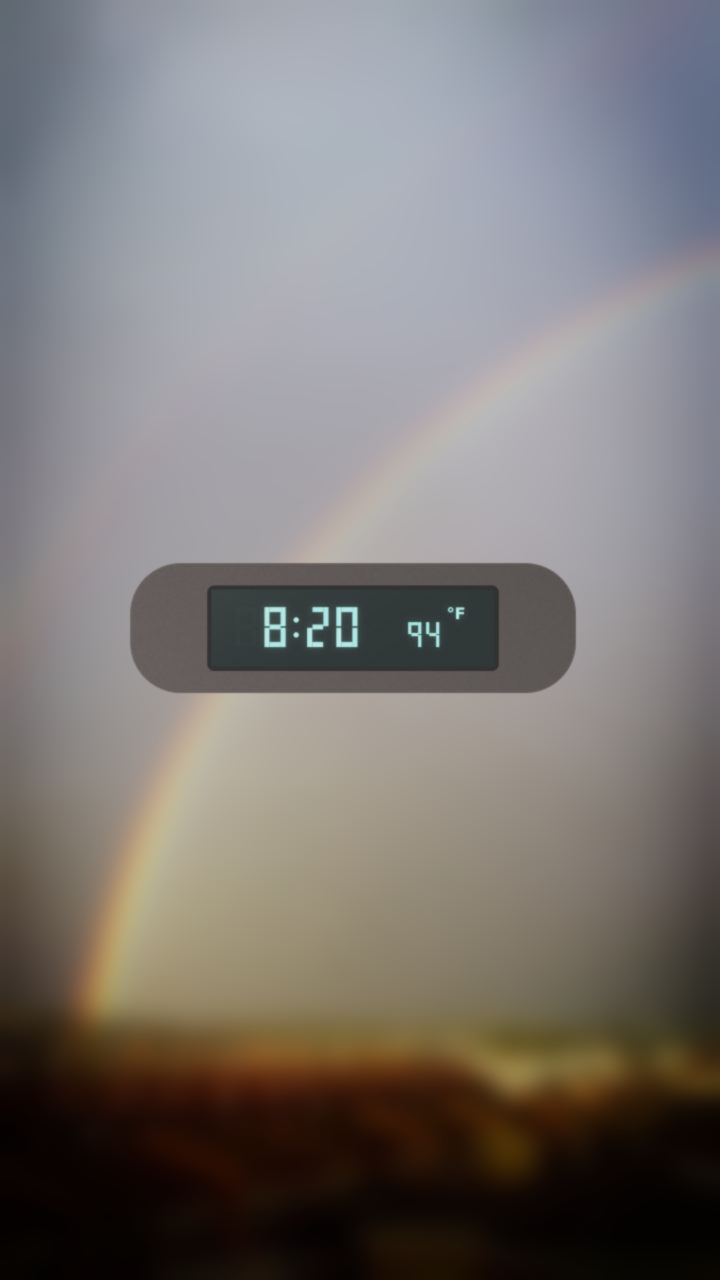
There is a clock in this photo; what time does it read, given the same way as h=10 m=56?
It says h=8 m=20
